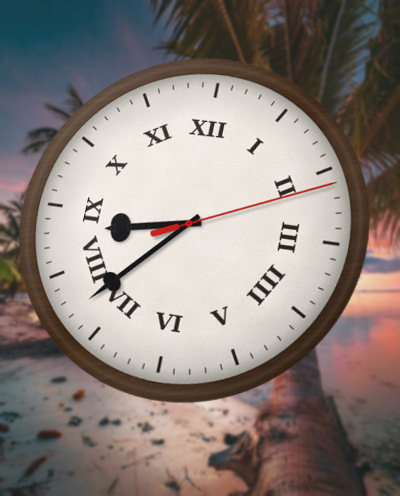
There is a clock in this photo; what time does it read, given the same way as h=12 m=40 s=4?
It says h=8 m=37 s=11
